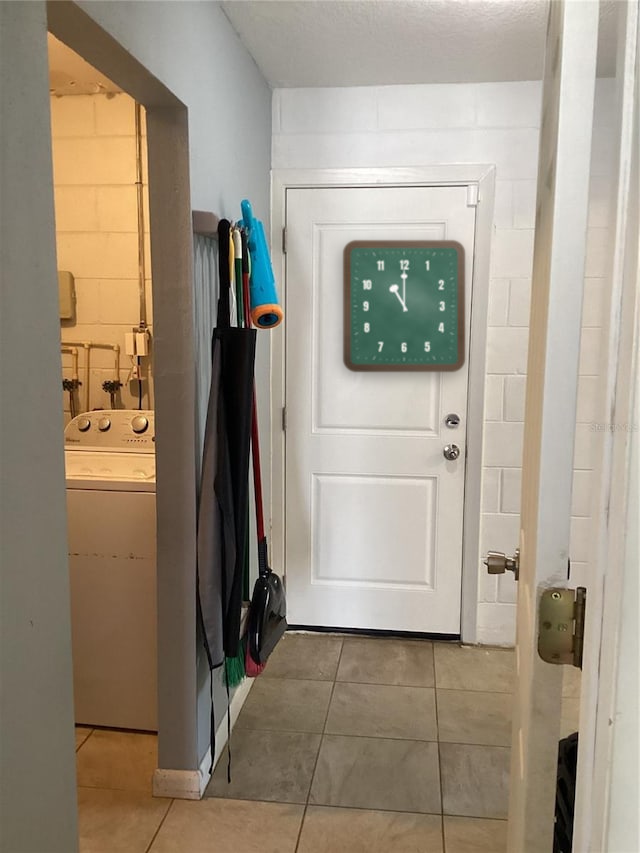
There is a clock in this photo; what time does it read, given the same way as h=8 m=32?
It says h=11 m=0
